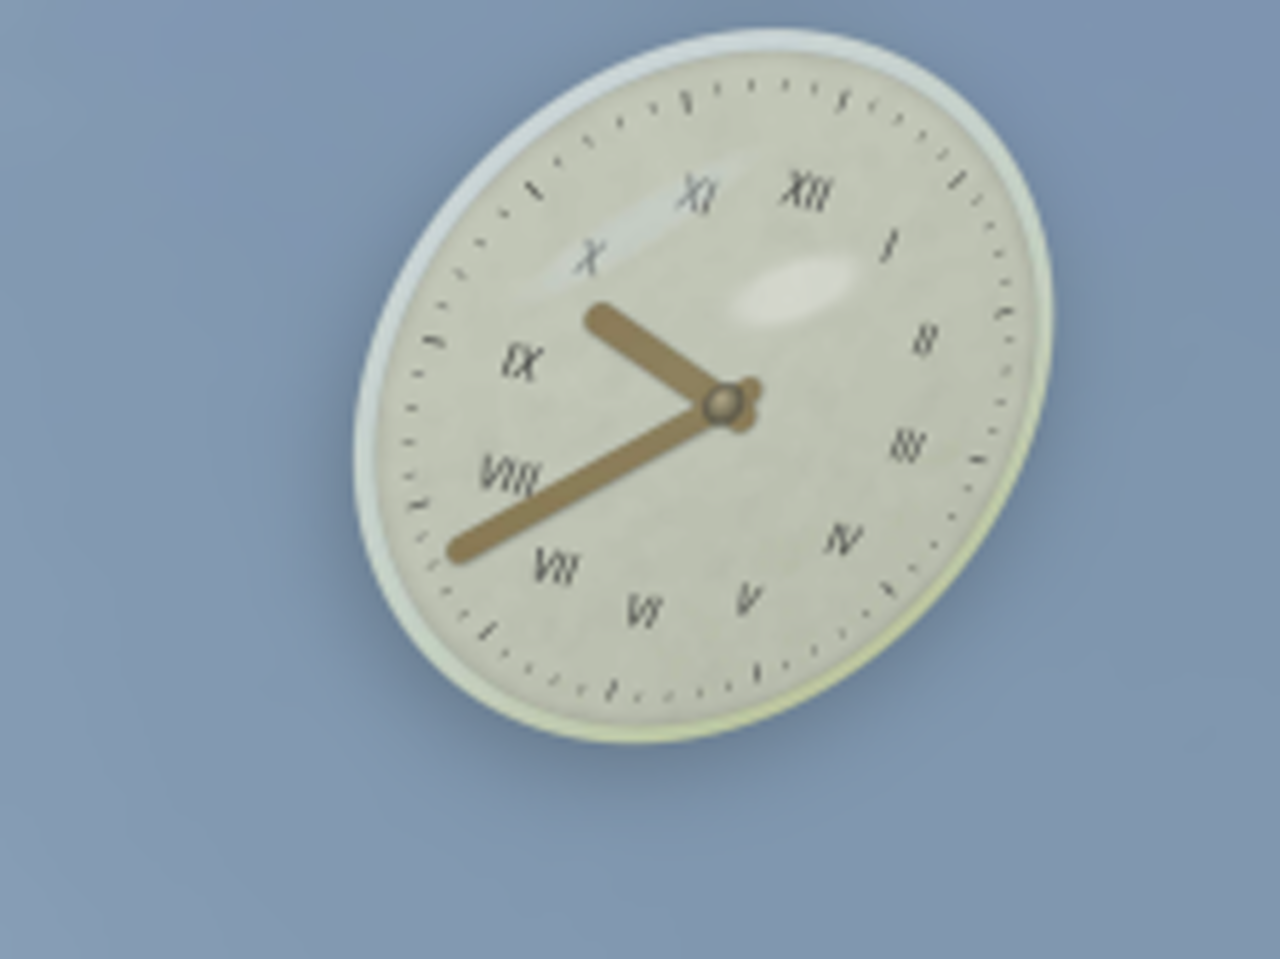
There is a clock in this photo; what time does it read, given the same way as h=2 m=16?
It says h=9 m=38
